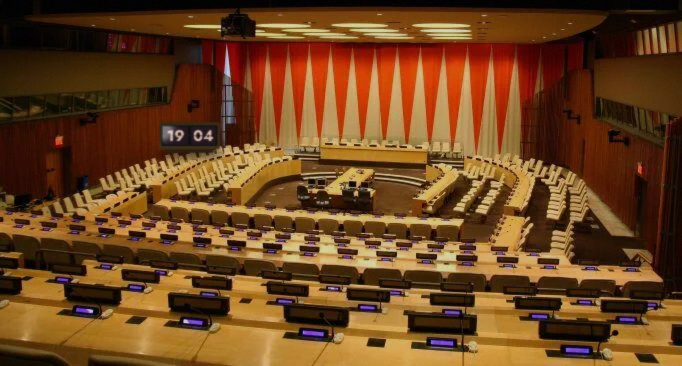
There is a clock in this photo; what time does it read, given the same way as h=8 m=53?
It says h=19 m=4
